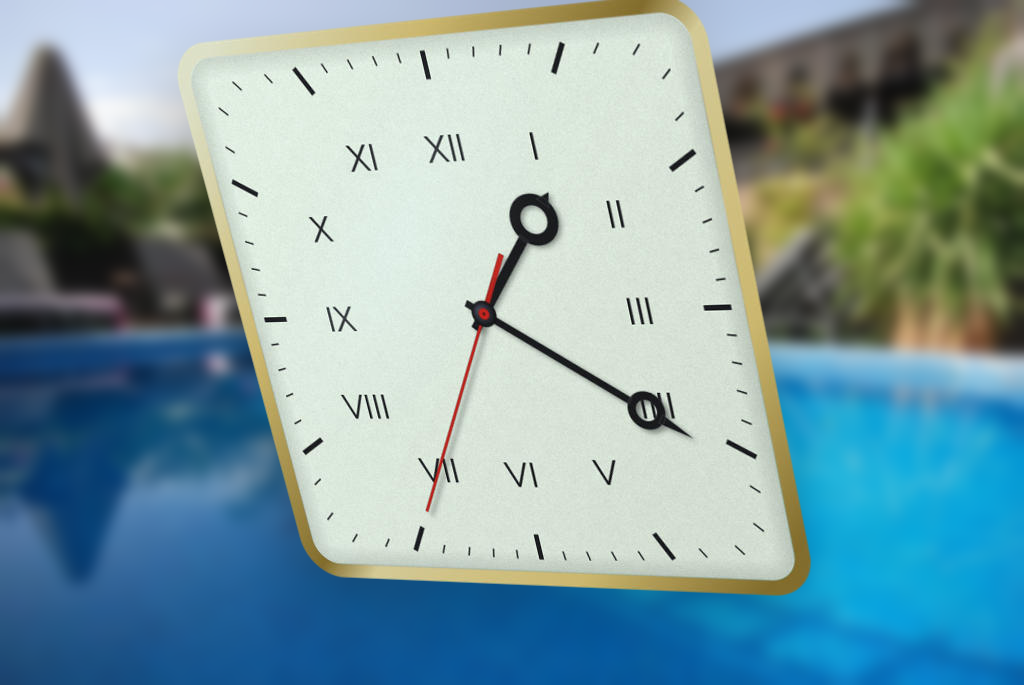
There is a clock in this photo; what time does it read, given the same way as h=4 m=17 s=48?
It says h=1 m=20 s=35
